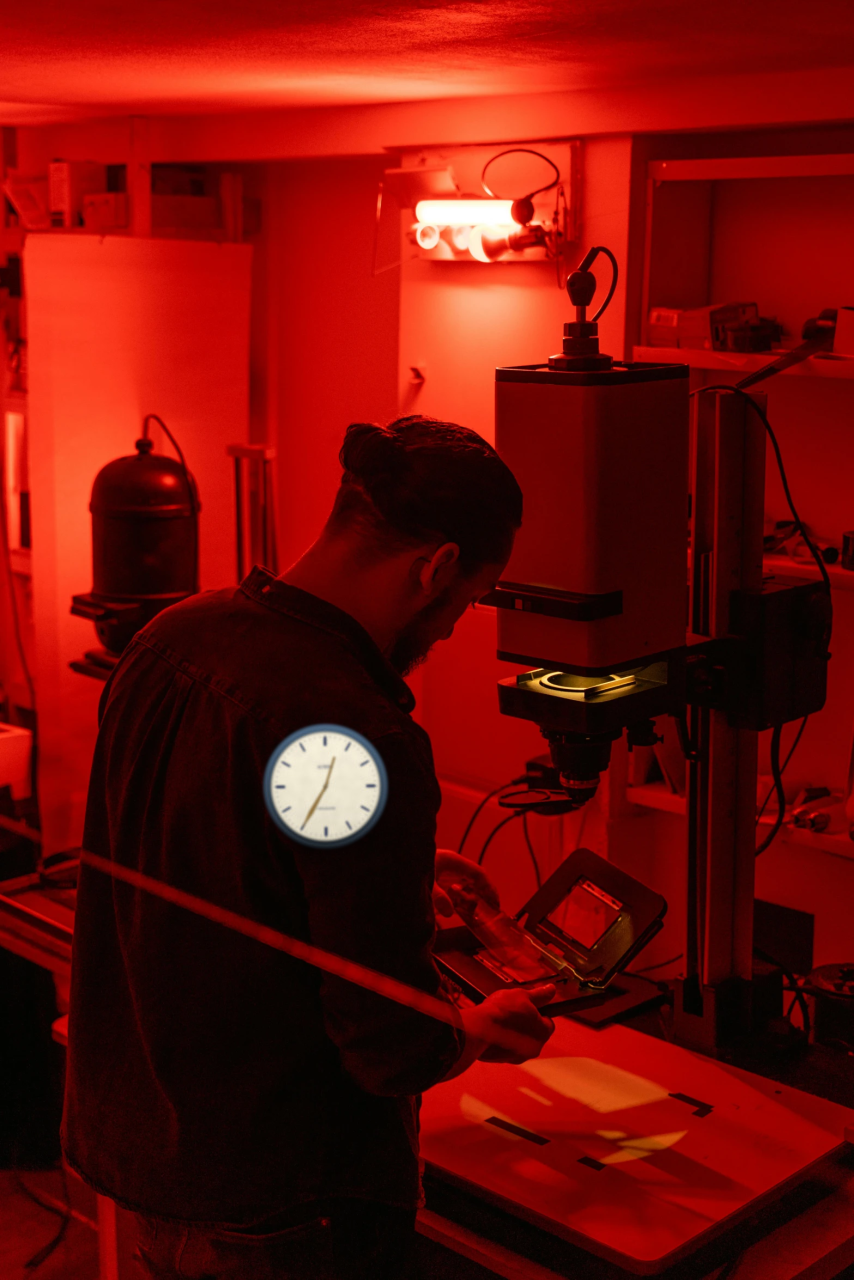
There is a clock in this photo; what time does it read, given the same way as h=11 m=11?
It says h=12 m=35
